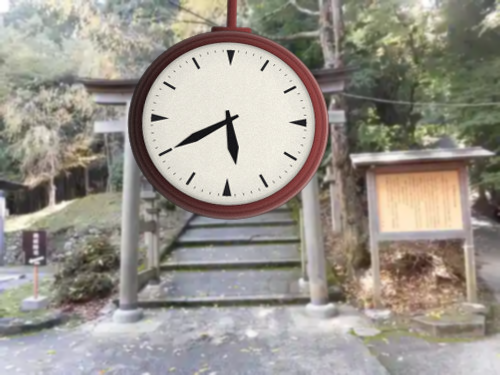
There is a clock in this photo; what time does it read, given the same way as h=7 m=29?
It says h=5 m=40
